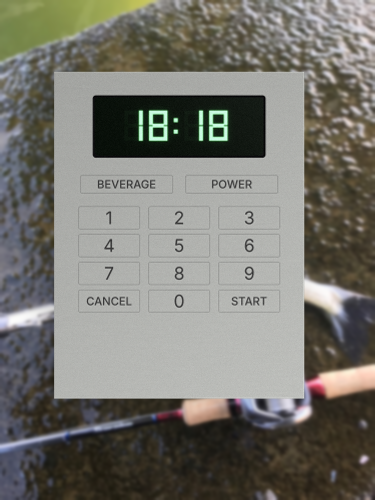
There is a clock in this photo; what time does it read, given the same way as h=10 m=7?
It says h=18 m=18
